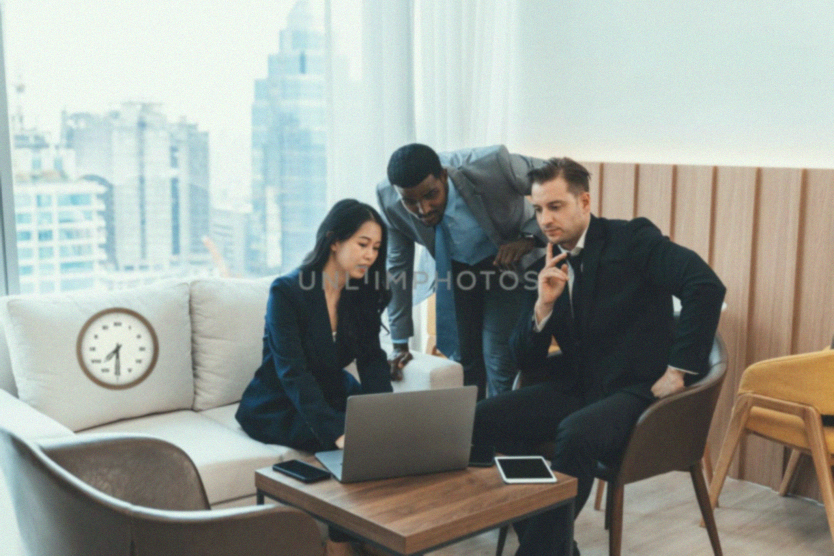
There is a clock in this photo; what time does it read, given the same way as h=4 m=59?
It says h=7 m=30
